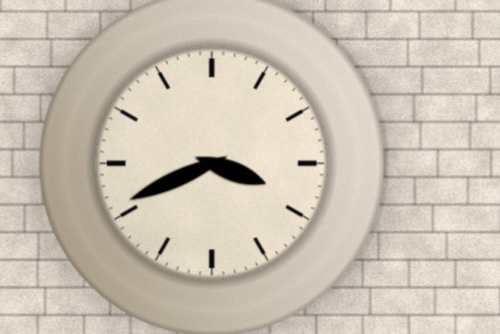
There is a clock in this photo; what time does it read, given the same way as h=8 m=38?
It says h=3 m=41
